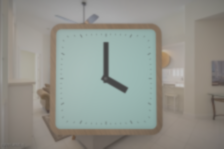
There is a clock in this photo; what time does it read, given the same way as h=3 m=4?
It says h=4 m=0
